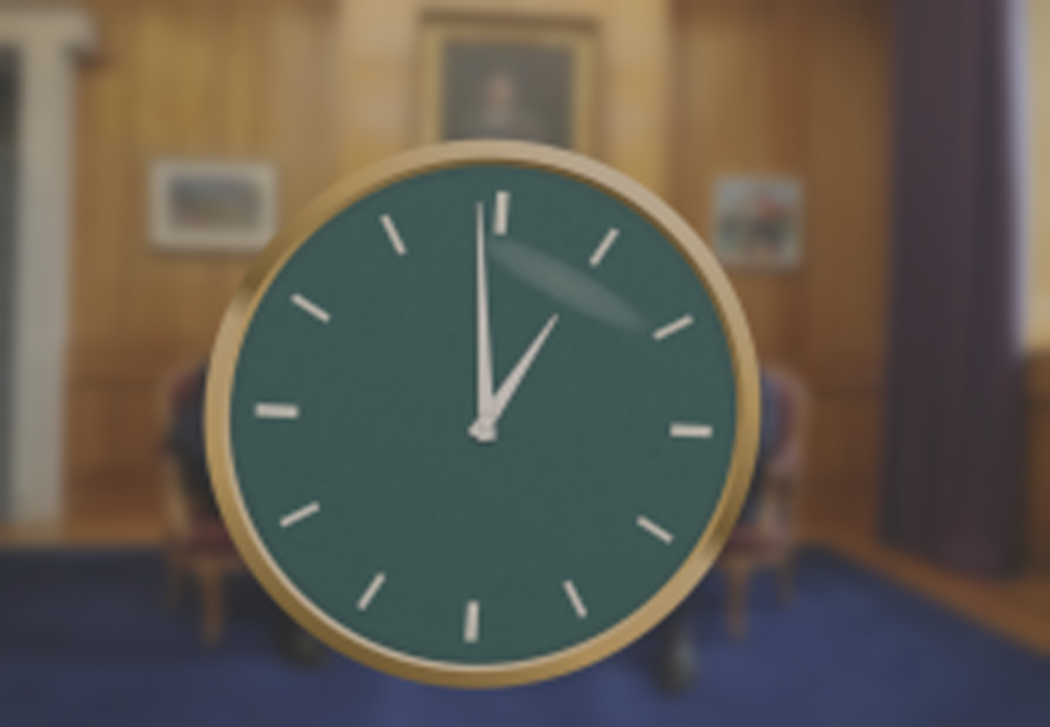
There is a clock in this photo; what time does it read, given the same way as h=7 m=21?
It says h=12 m=59
